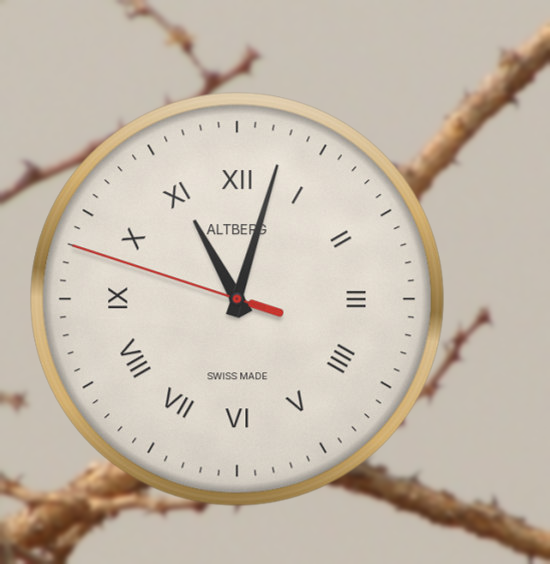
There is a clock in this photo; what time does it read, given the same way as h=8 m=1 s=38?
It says h=11 m=2 s=48
